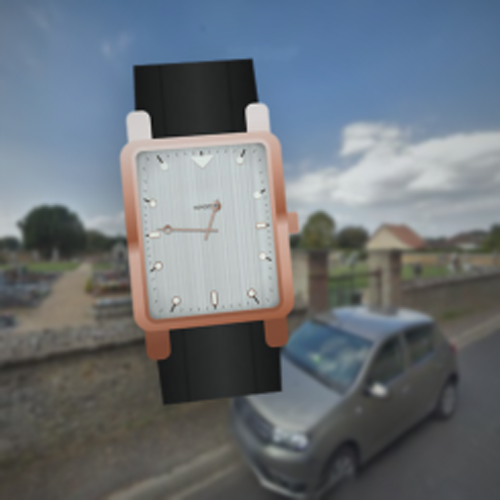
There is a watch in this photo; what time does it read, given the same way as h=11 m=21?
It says h=12 m=46
